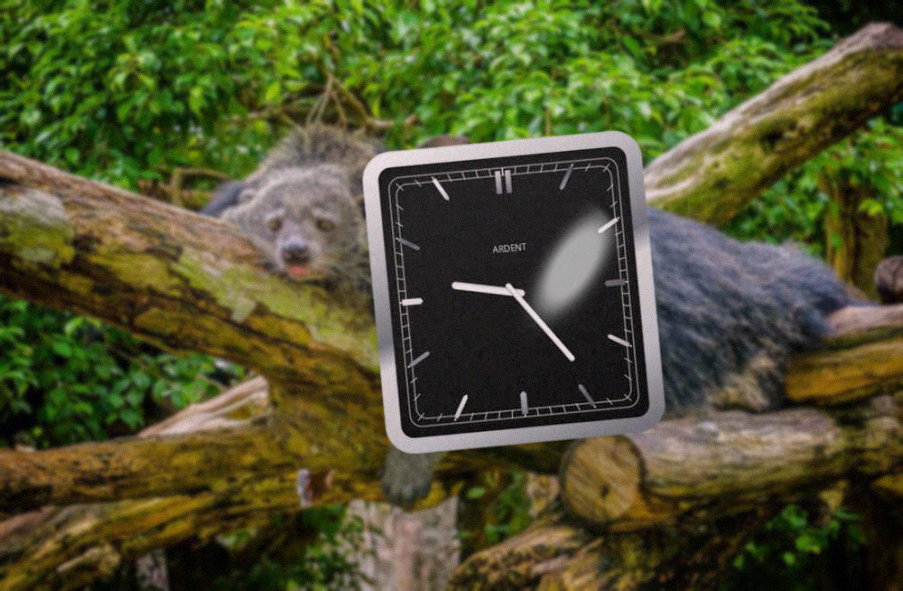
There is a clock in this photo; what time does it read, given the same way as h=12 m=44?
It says h=9 m=24
